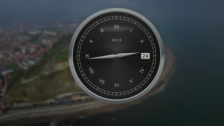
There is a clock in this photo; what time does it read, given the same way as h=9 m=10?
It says h=2 m=44
